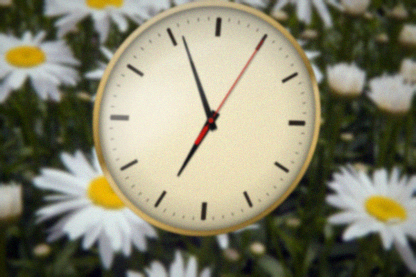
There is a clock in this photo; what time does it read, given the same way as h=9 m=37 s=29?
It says h=6 m=56 s=5
